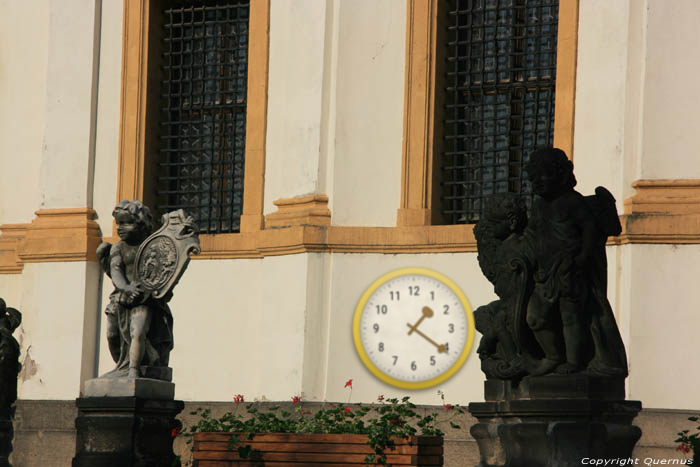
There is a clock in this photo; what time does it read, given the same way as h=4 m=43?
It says h=1 m=21
